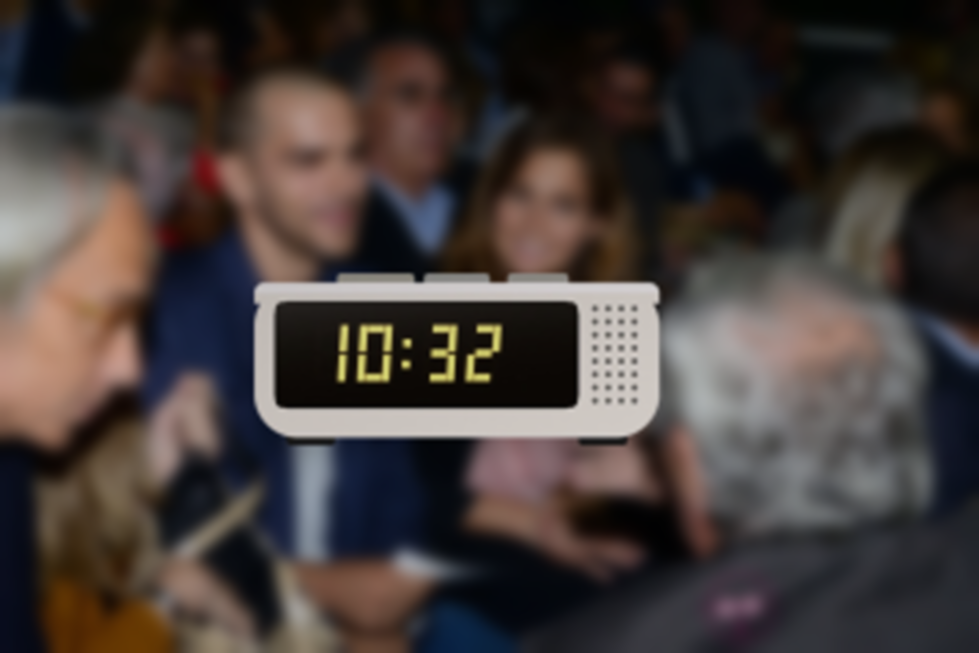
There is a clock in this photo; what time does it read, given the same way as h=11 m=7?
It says h=10 m=32
